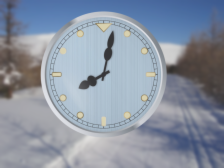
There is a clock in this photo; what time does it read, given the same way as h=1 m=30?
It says h=8 m=2
